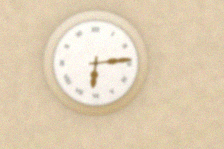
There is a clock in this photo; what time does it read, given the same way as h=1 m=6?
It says h=6 m=14
